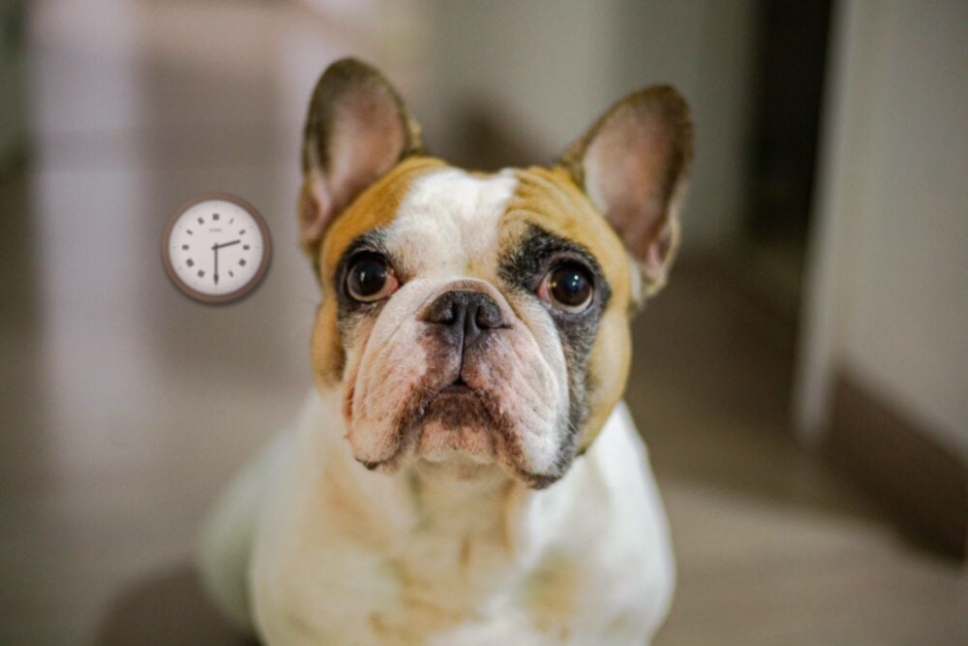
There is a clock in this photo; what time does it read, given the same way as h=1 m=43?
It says h=2 m=30
